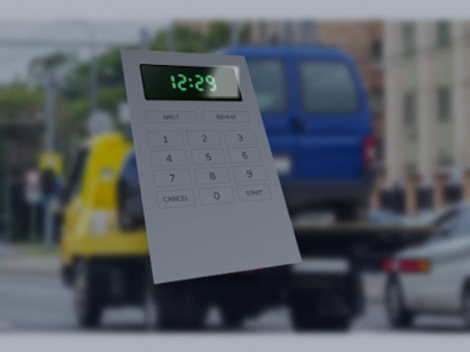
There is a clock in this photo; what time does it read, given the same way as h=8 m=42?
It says h=12 m=29
